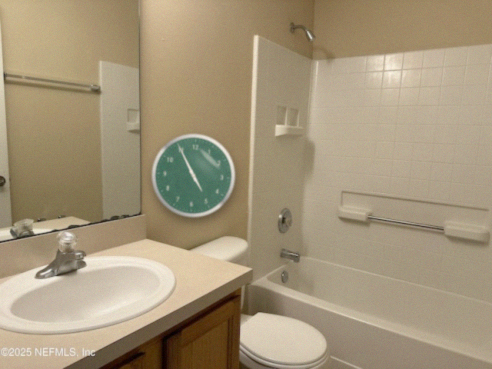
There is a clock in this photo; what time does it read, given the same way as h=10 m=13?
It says h=4 m=55
